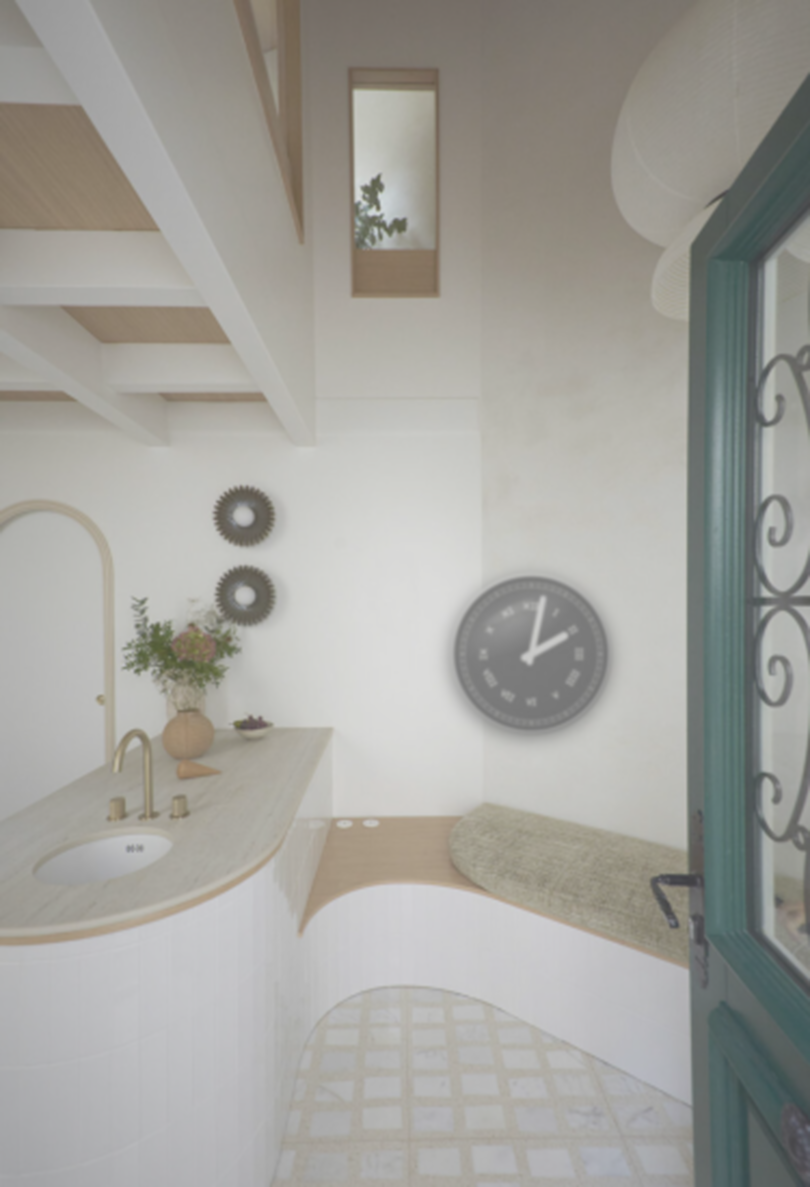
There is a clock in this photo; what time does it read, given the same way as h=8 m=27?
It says h=2 m=2
